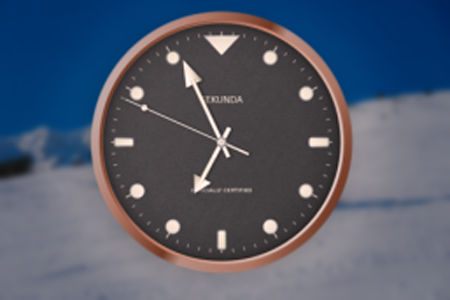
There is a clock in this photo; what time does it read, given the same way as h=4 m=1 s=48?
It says h=6 m=55 s=49
